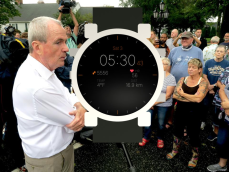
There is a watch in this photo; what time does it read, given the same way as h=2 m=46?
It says h=5 m=30
